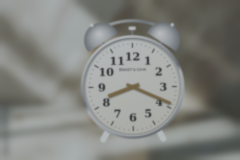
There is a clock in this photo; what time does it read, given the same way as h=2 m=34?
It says h=8 m=19
